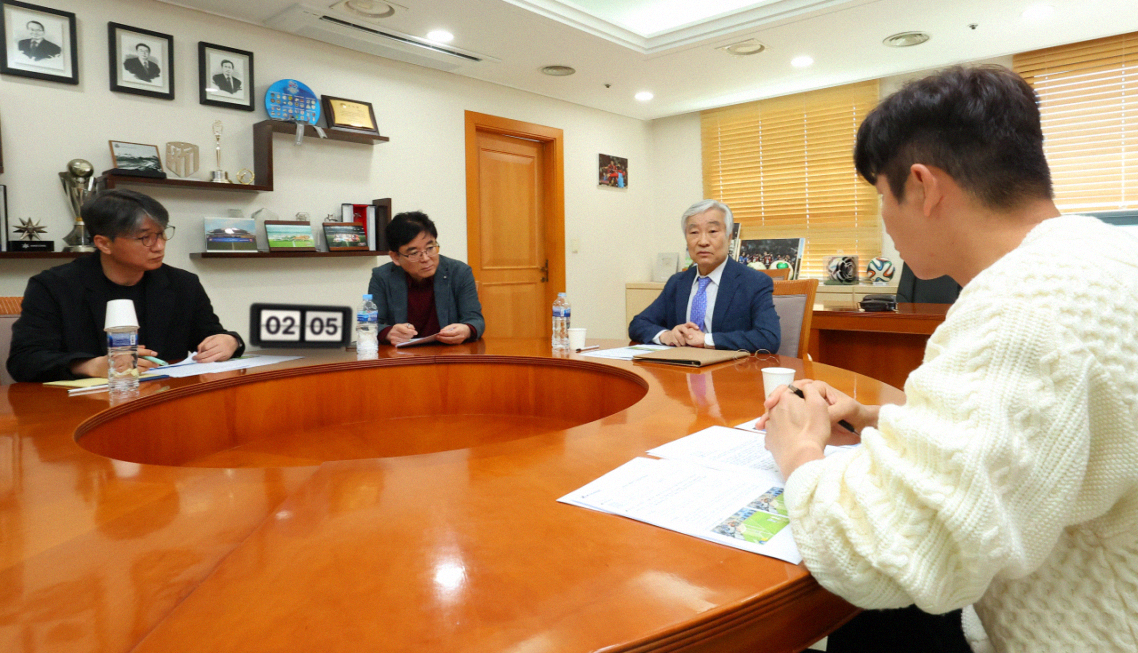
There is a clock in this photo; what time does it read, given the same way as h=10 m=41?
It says h=2 m=5
